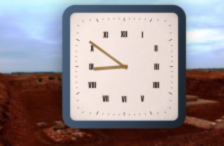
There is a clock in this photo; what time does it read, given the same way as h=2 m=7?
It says h=8 m=51
